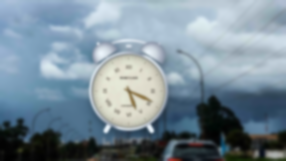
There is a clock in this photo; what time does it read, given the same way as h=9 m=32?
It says h=5 m=19
